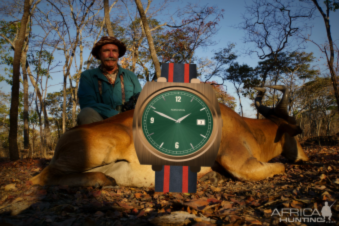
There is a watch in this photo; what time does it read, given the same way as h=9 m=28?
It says h=1 m=49
